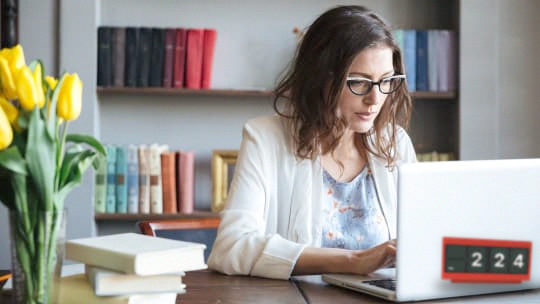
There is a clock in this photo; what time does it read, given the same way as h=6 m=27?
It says h=2 m=24
